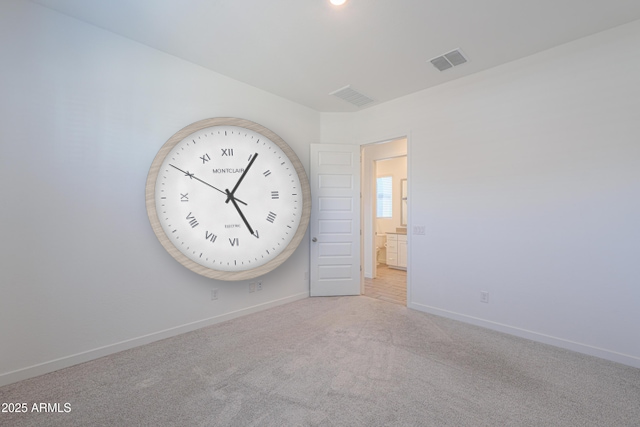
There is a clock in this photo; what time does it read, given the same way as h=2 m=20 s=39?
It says h=5 m=5 s=50
